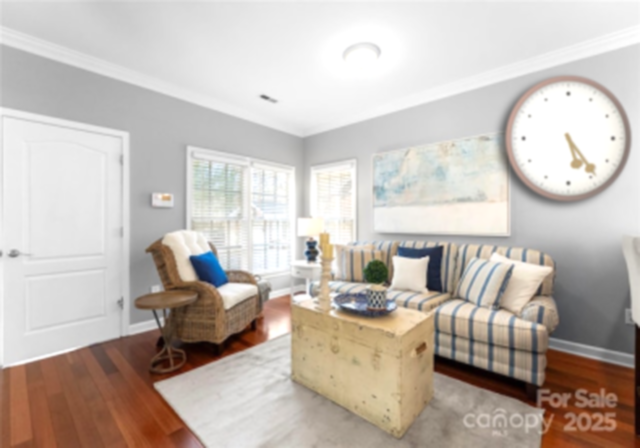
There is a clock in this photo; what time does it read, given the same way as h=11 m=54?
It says h=5 m=24
